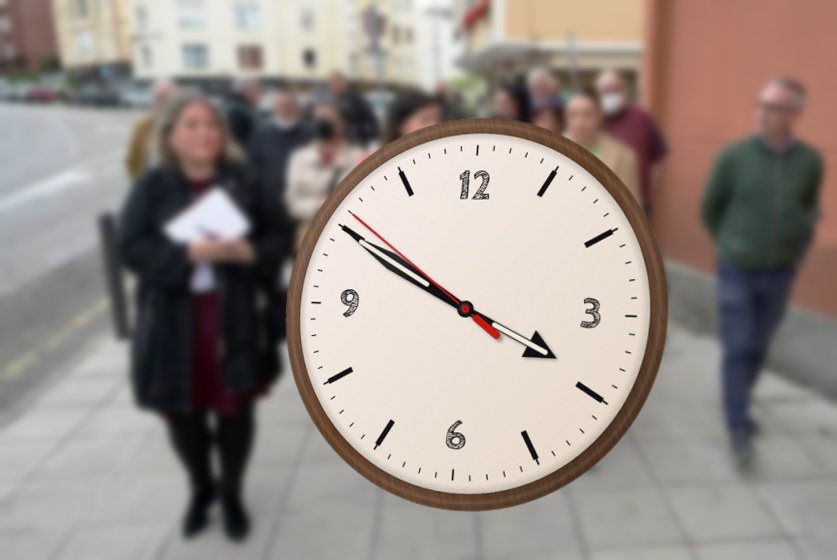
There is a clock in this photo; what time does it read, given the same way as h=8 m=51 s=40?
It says h=3 m=49 s=51
